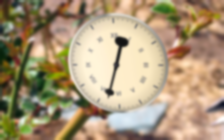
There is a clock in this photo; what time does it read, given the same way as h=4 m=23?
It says h=12 m=33
